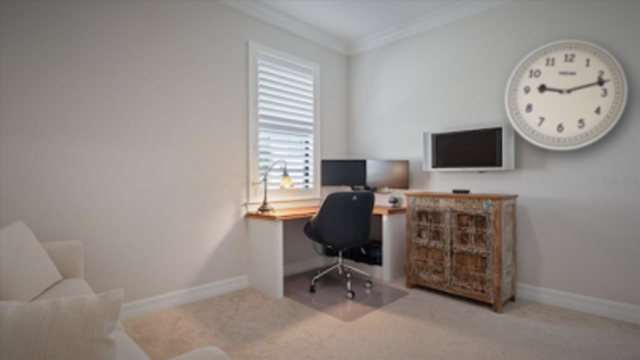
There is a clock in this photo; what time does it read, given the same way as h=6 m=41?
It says h=9 m=12
